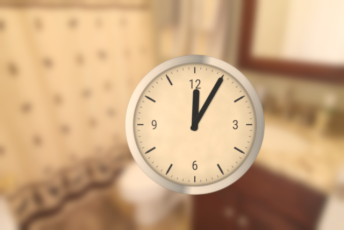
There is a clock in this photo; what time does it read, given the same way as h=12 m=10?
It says h=12 m=5
